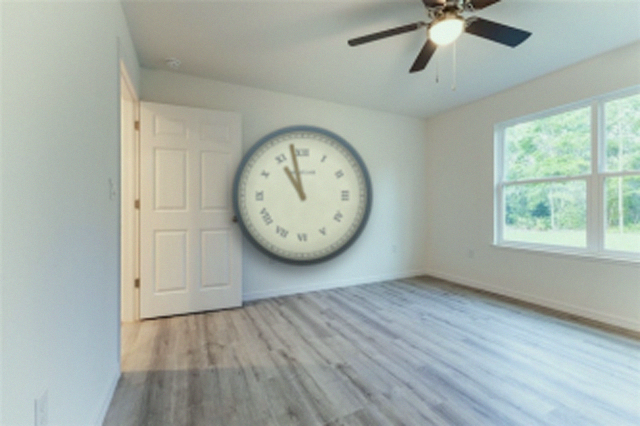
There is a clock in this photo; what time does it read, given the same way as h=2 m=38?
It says h=10 m=58
